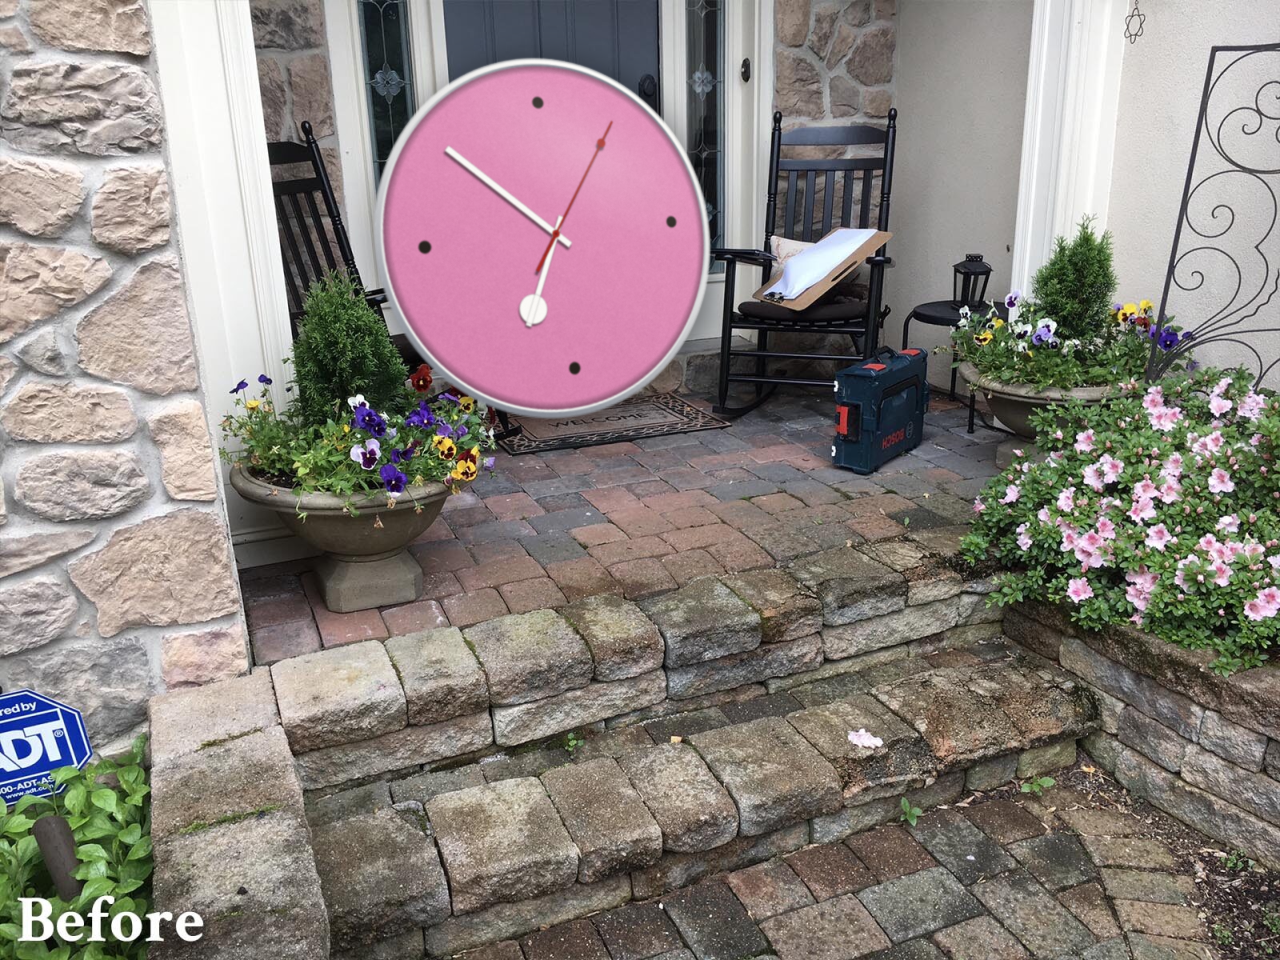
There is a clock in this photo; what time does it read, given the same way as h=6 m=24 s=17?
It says h=6 m=52 s=6
